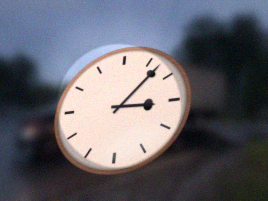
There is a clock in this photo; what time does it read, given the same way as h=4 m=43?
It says h=3 m=7
